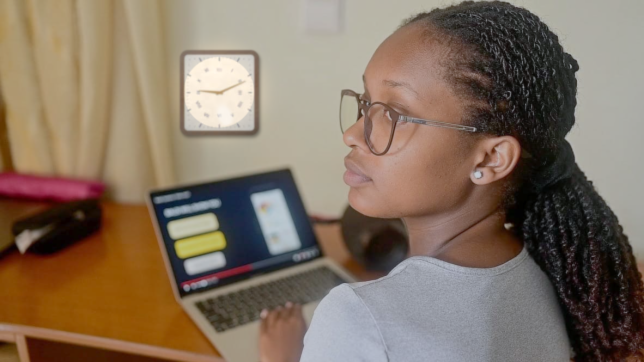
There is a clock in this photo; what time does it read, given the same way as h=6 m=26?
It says h=9 m=11
